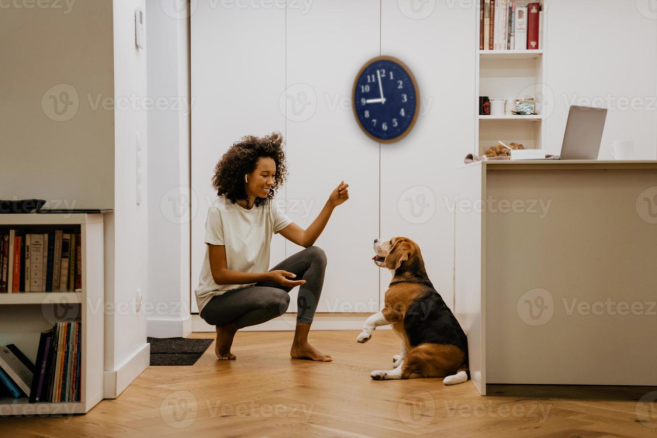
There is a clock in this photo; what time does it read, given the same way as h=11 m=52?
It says h=8 m=59
